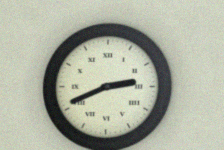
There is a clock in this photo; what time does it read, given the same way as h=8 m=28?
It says h=2 m=41
